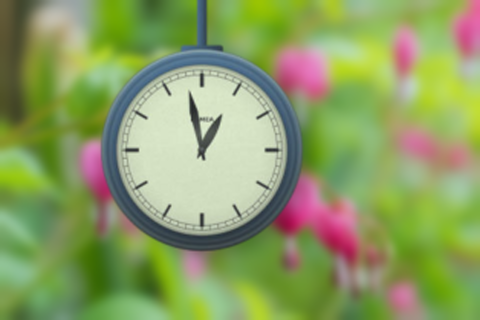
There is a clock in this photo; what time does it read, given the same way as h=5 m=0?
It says h=12 m=58
